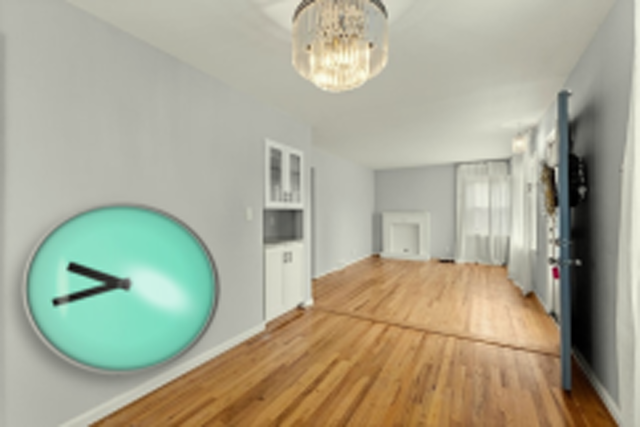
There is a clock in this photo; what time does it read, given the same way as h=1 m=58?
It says h=9 m=42
